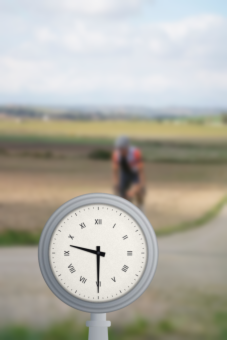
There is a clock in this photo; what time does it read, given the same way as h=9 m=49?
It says h=9 m=30
